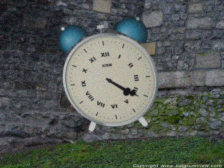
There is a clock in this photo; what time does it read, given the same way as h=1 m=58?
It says h=4 m=21
